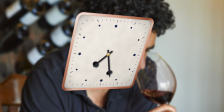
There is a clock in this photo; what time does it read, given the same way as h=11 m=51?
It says h=7 m=27
